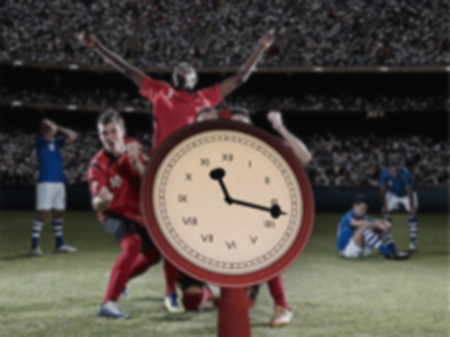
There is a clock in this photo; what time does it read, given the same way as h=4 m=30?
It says h=11 m=17
